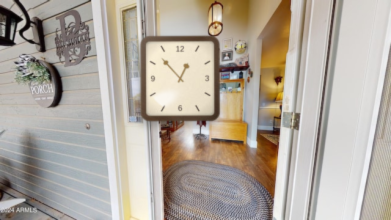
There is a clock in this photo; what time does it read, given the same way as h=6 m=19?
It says h=12 m=53
